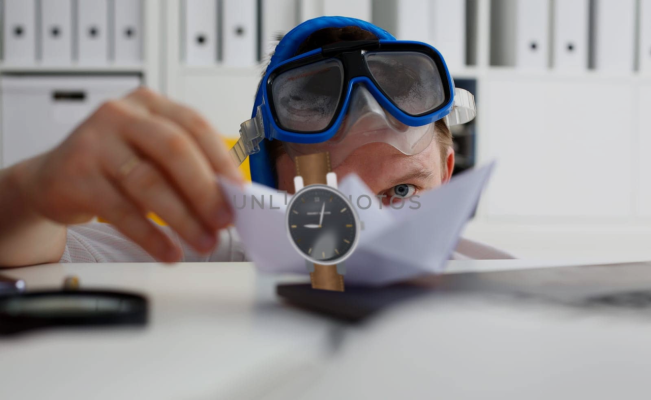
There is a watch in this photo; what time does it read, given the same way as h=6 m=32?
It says h=9 m=3
